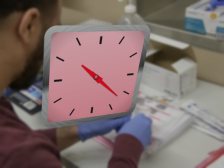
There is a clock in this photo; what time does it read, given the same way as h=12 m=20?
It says h=10 m=22
